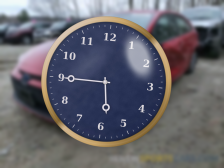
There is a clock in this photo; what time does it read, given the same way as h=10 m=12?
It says h=5 m=45
